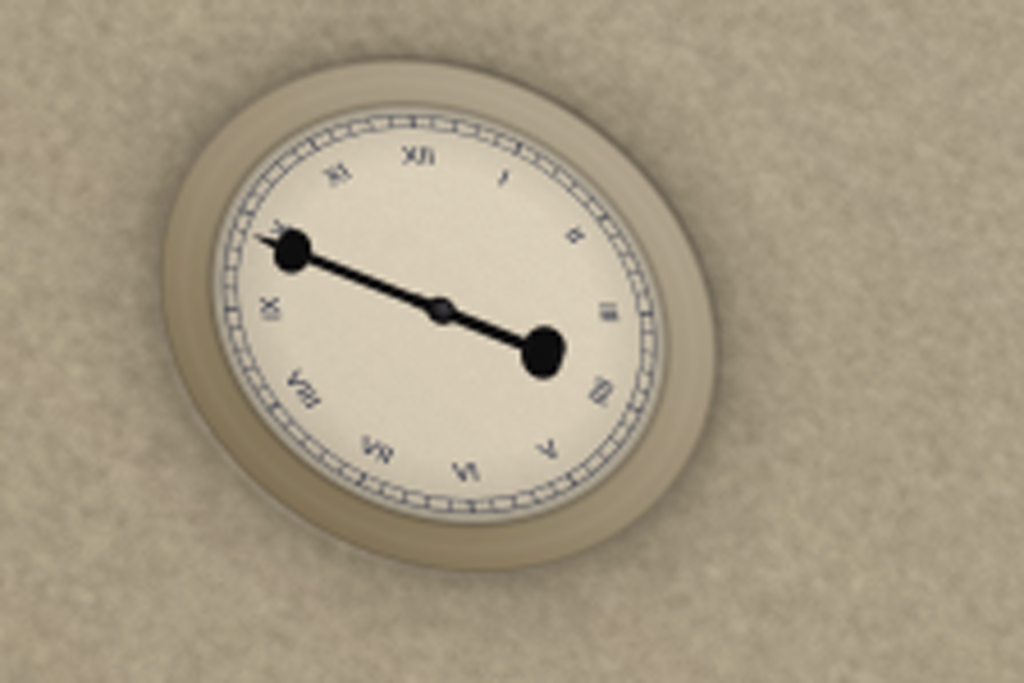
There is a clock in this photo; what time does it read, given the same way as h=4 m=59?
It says h=3 m=49
